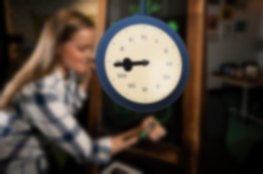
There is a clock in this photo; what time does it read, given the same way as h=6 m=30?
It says h=8 m=44
